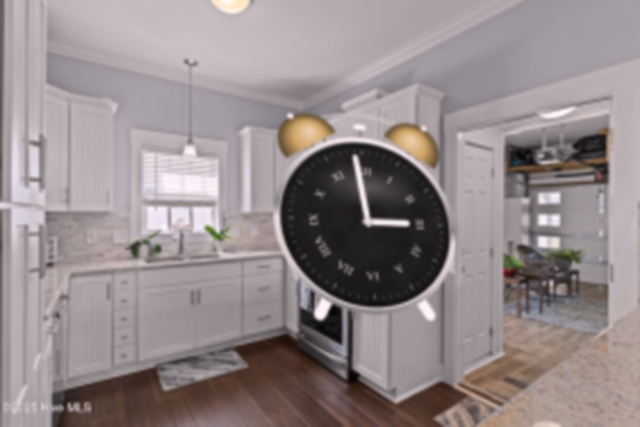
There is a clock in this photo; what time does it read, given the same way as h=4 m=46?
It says h=2 m=59
